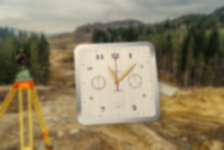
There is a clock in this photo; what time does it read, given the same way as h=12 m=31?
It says h=11 m=8
